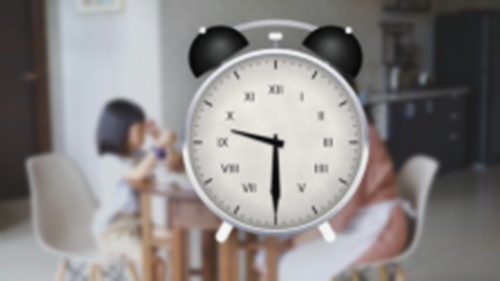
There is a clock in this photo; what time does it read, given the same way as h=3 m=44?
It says h=9 m=30
